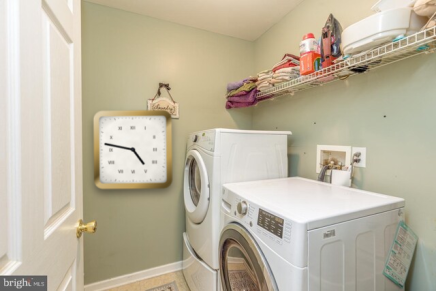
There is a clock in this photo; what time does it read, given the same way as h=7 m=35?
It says h=4 m=47
